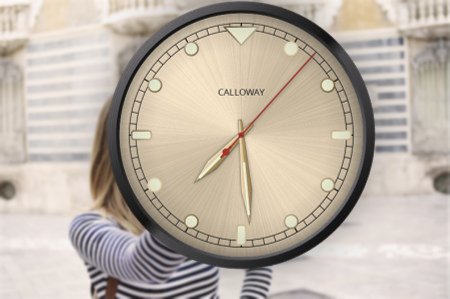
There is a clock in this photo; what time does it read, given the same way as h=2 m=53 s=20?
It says h=7 m=29 s=7
